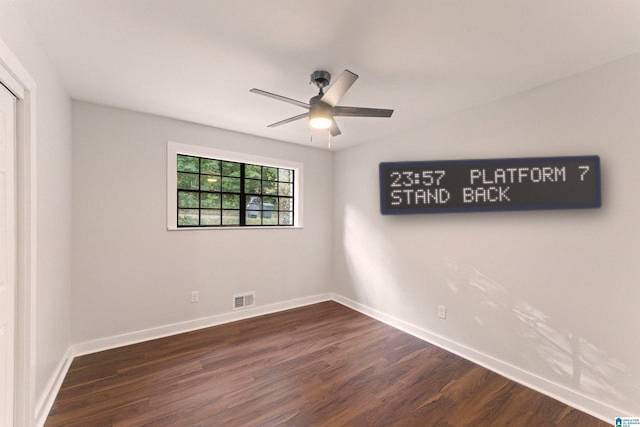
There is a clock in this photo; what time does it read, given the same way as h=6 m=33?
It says h=23 m=57
